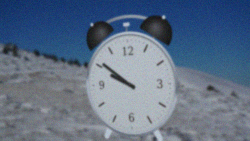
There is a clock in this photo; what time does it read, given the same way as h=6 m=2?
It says h=9 m=51
